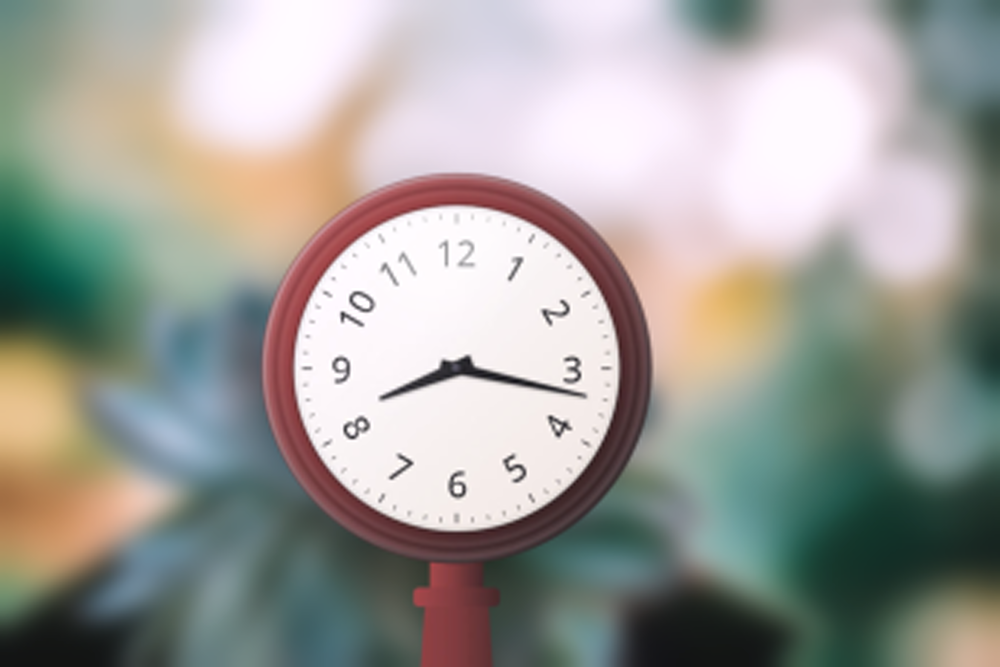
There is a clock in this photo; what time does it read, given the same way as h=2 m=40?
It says h=8 m=17
